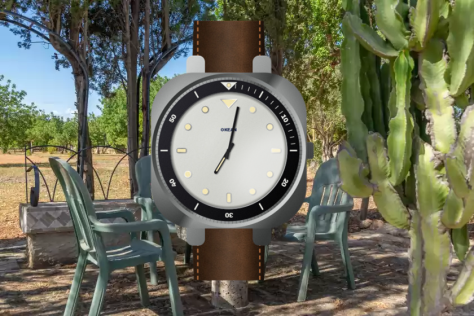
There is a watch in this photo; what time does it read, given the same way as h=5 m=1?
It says h=7 m=2
